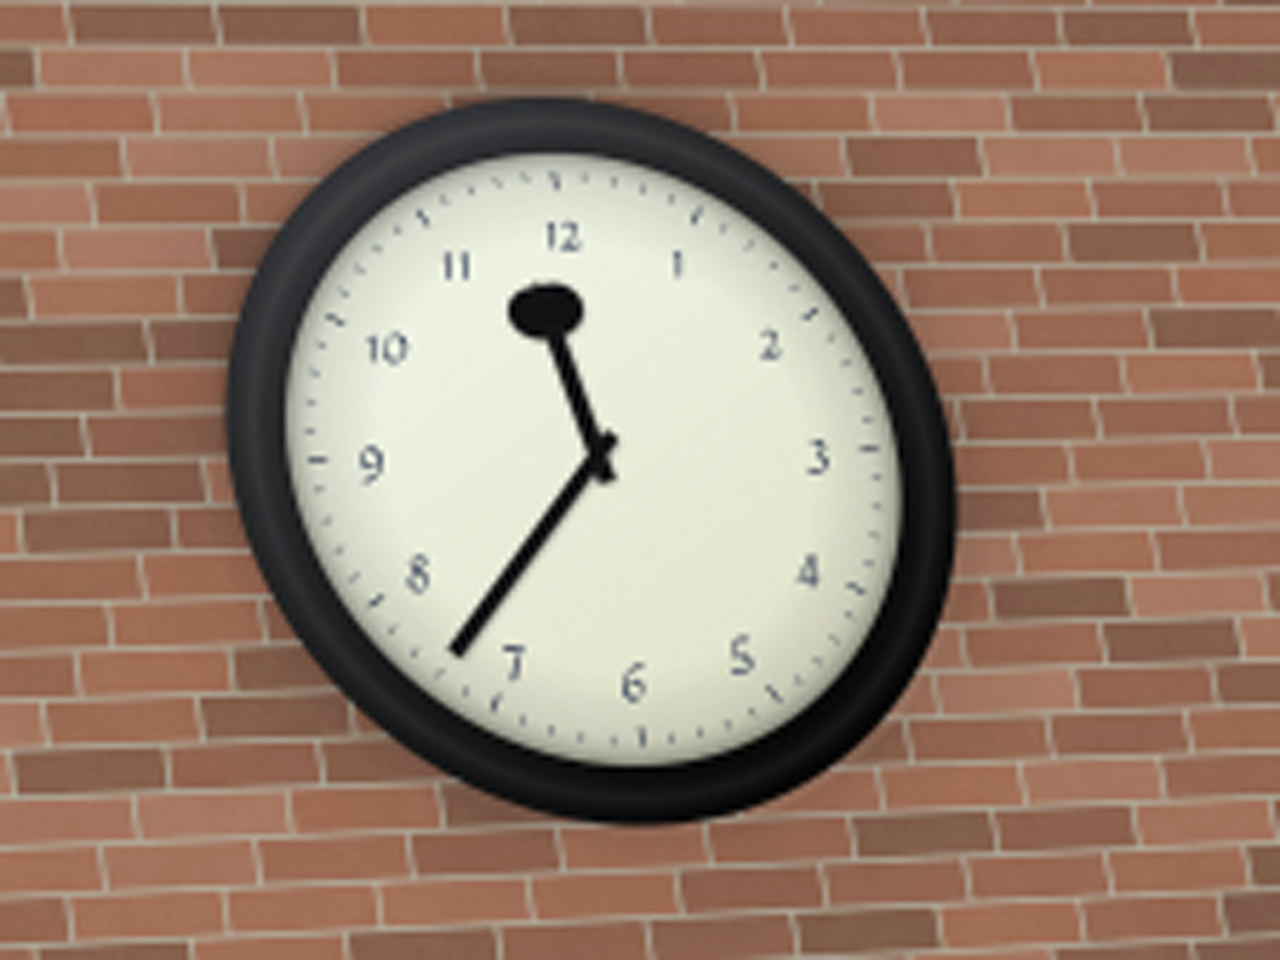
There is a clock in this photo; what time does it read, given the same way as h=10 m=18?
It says h=11 m=37
